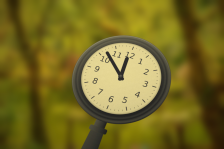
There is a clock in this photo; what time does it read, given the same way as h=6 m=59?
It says h=11 m=52
